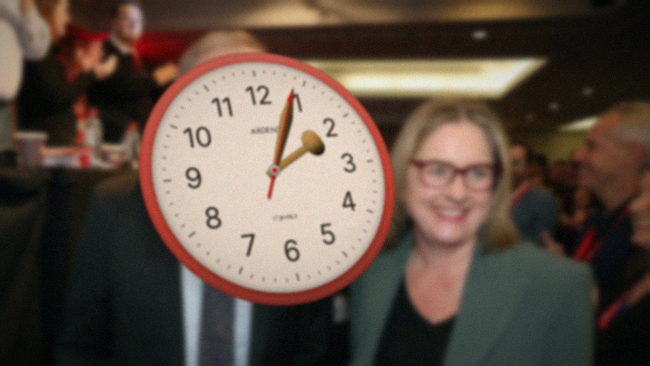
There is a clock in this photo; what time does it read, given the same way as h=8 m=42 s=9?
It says h=2 m=4 s=4
